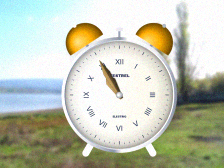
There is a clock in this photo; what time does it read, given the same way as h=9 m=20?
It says h=10 m=55
